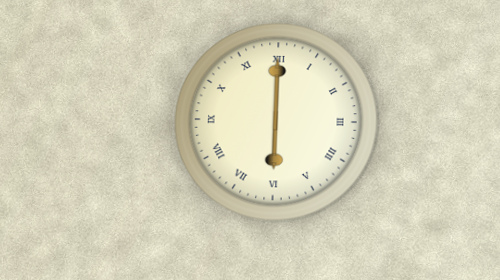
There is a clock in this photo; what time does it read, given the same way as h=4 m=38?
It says h=6 m=0
